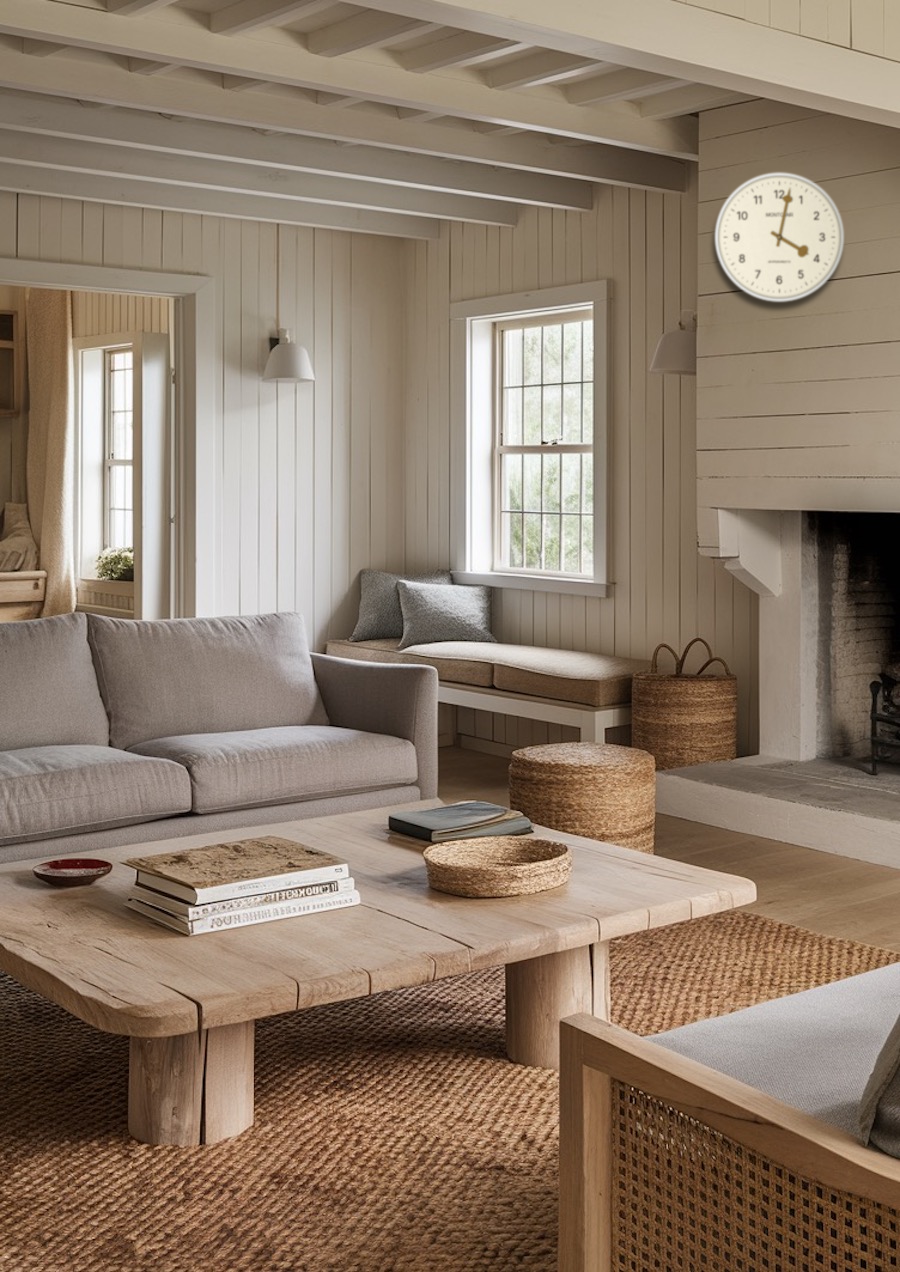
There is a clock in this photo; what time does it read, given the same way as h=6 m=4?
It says h=4 m=2
